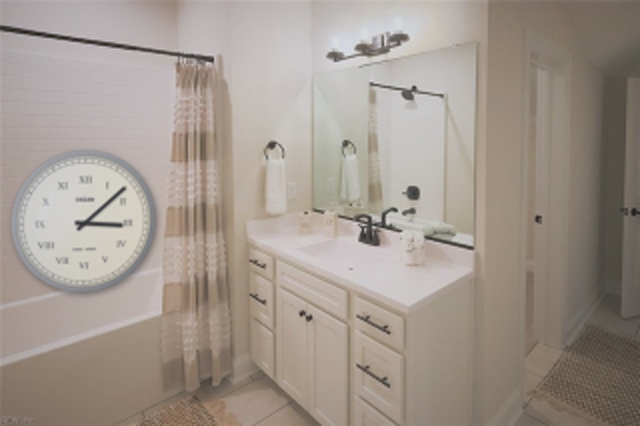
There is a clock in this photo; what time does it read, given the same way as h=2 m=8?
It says h=3 m=8
